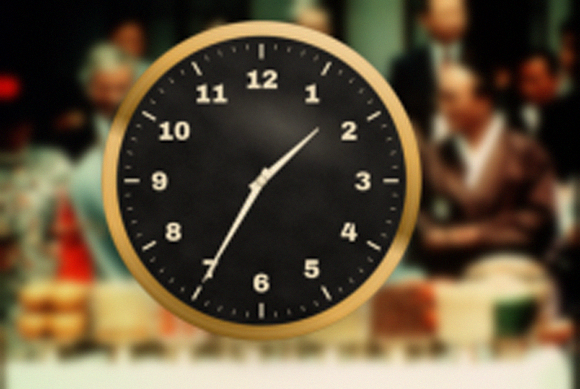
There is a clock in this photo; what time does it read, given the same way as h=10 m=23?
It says h=1 m=35
